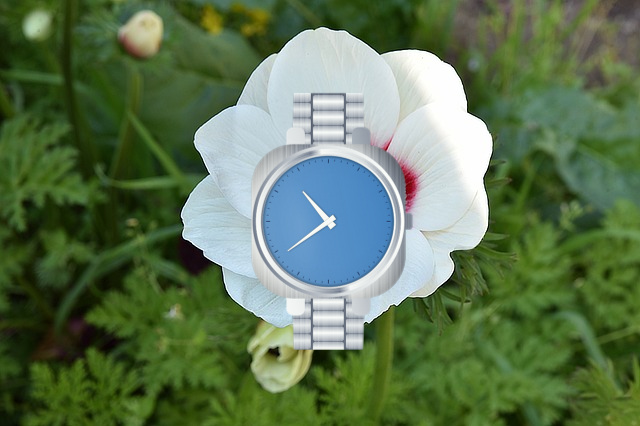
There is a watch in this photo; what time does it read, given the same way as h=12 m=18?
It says h=10 m=39
